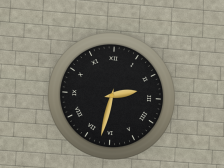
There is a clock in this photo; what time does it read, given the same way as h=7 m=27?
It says h=2 m=32
